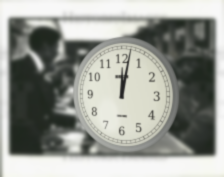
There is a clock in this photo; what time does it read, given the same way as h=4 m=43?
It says h=12 m=2
